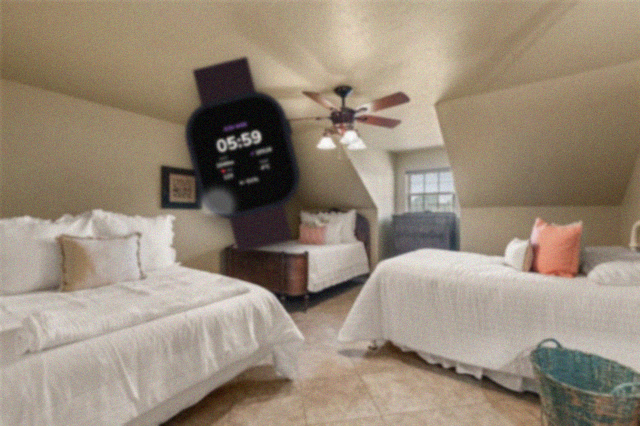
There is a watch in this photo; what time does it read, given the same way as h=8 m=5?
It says h=5 m=59
